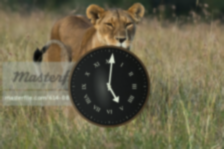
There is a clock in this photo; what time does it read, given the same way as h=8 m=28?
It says h=5 m=1
